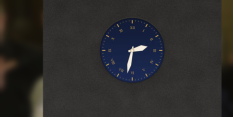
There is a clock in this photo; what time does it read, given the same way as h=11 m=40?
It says h=2 m=32
